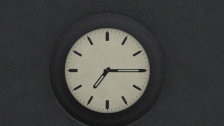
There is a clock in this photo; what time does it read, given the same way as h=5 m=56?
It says h=7 m=15
